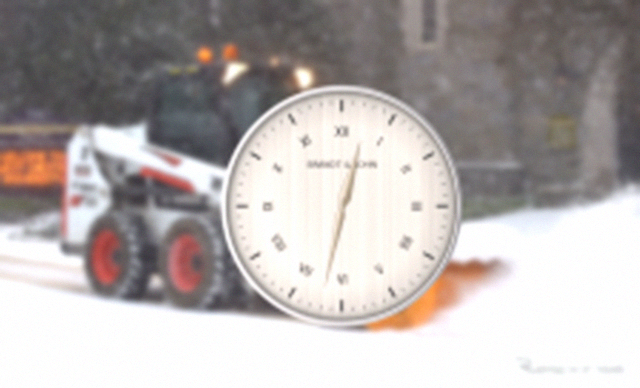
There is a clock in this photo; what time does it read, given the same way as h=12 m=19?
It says h=12 m=32
